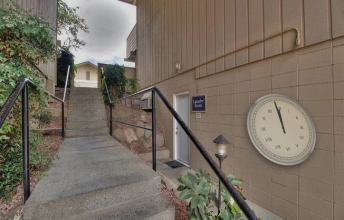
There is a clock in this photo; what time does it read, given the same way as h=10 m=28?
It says h=11 m=59
